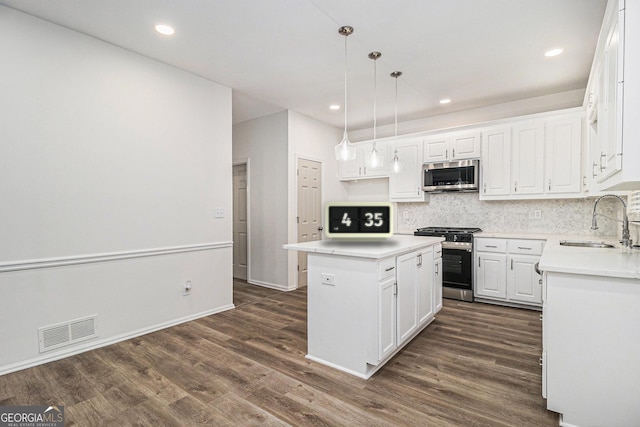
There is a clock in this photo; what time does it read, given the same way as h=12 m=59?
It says h=4 m=35
